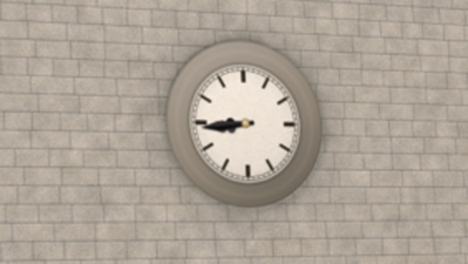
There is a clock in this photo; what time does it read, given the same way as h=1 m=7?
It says h=8 m=44
